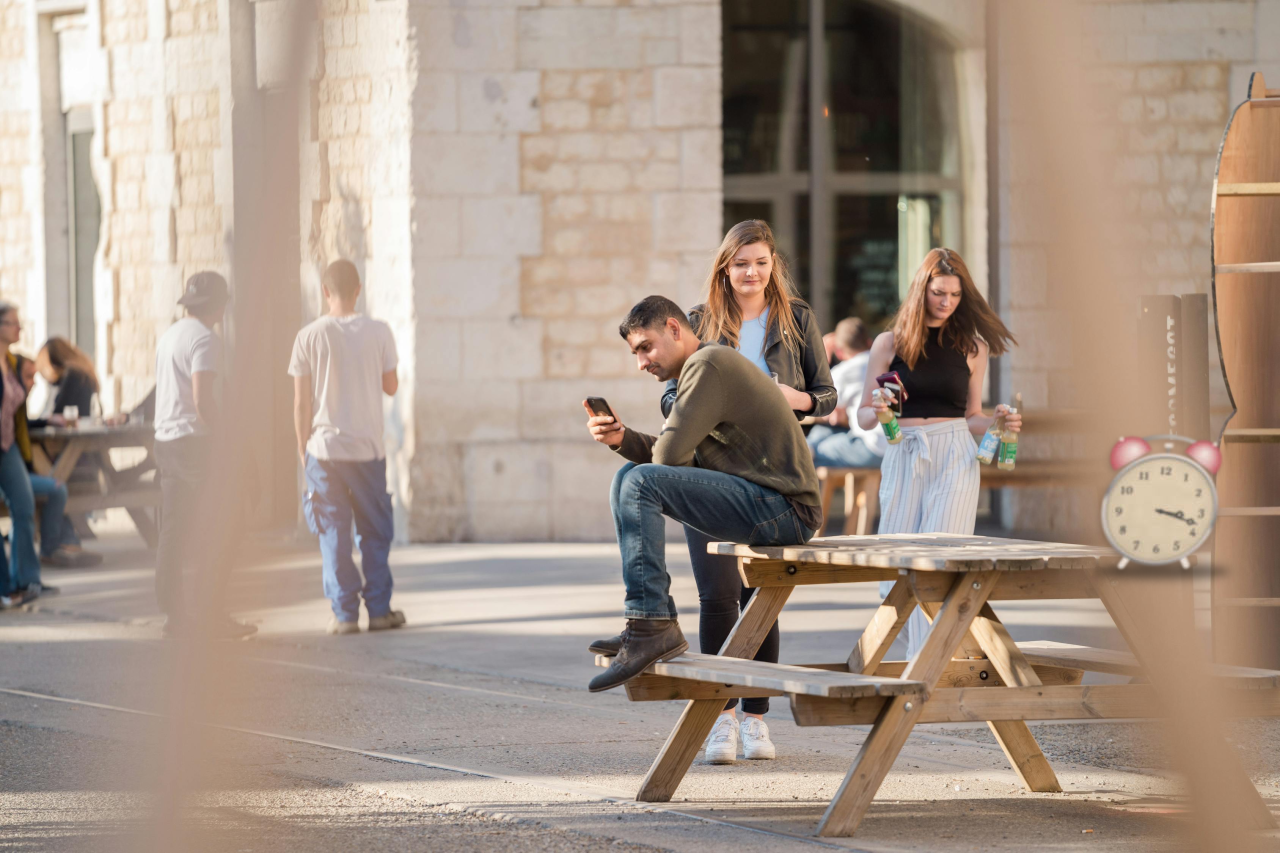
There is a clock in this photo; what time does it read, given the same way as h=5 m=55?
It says h=3 m=18
